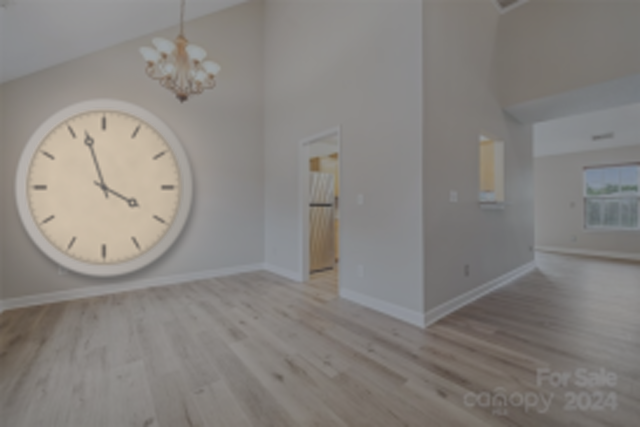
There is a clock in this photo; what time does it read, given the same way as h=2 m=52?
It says h=3 m=57
